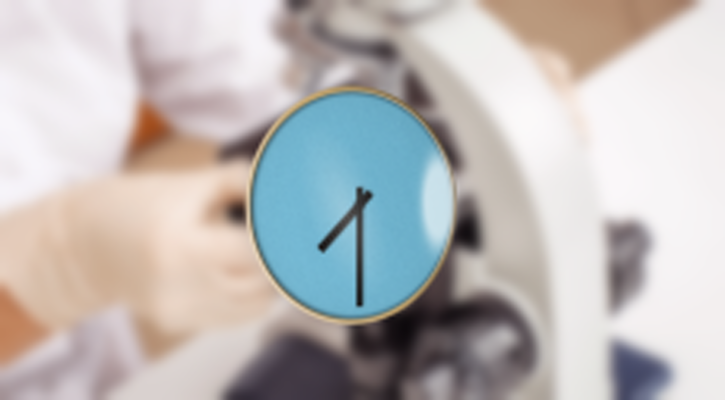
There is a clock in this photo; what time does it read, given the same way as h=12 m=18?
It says h=7 m=30
